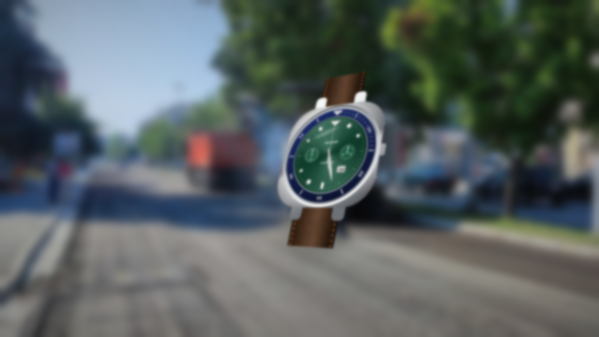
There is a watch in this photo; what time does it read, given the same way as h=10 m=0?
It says h=5 m=27
